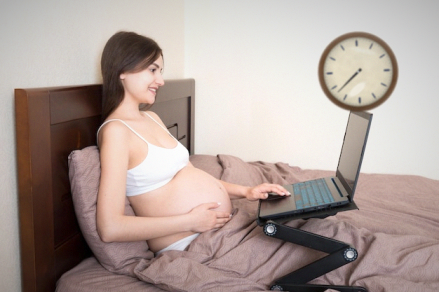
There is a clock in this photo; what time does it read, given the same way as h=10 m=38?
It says h=7 m=38
